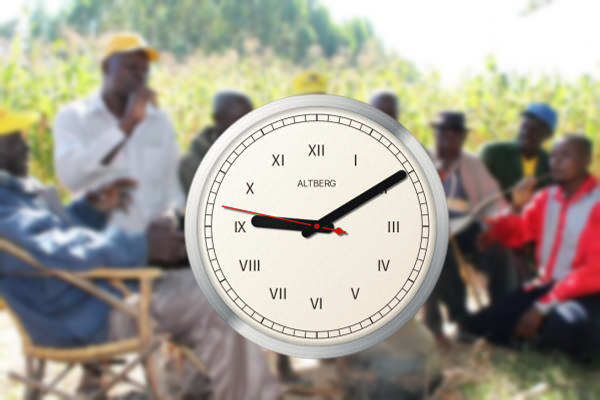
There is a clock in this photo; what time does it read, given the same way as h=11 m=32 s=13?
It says h=9 m=9 s=47
